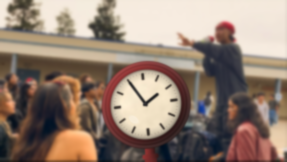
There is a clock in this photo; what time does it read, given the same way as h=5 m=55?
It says h=1 m=55
